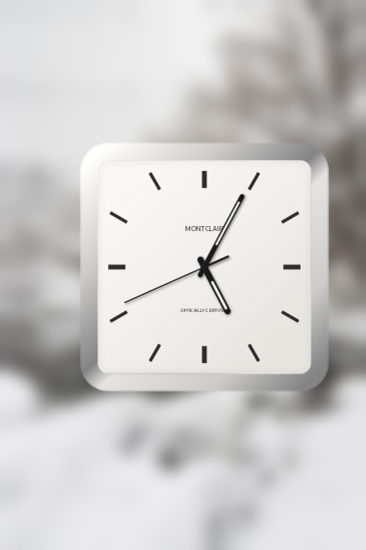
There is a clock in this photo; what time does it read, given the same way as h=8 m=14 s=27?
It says h=5 m=4 s=41
